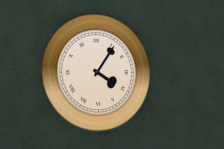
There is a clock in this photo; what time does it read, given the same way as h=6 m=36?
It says h=4 m=6
